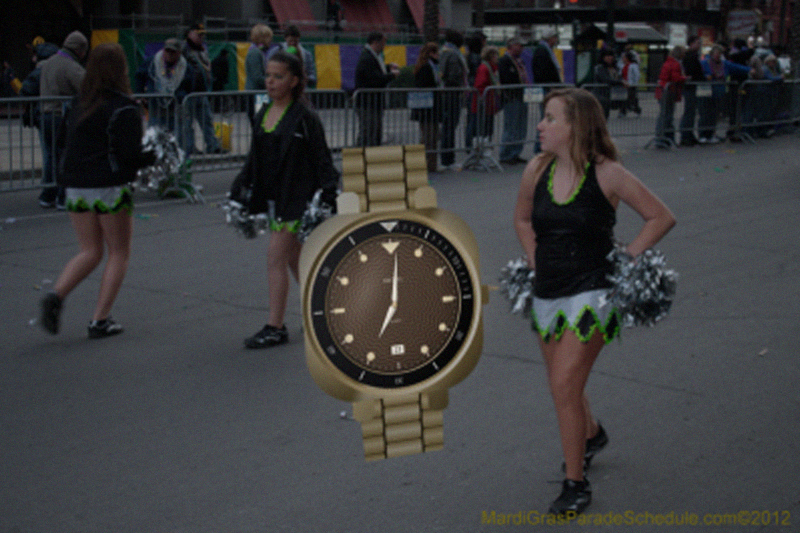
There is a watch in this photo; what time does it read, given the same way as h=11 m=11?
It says h=7 m=1
